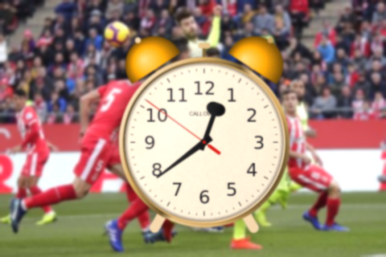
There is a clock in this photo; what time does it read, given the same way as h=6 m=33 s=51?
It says h=12 m=38 s=51
